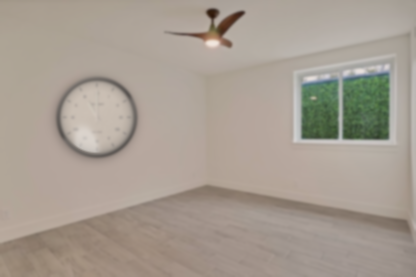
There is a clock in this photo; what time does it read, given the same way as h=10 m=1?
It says h=11 m=0
